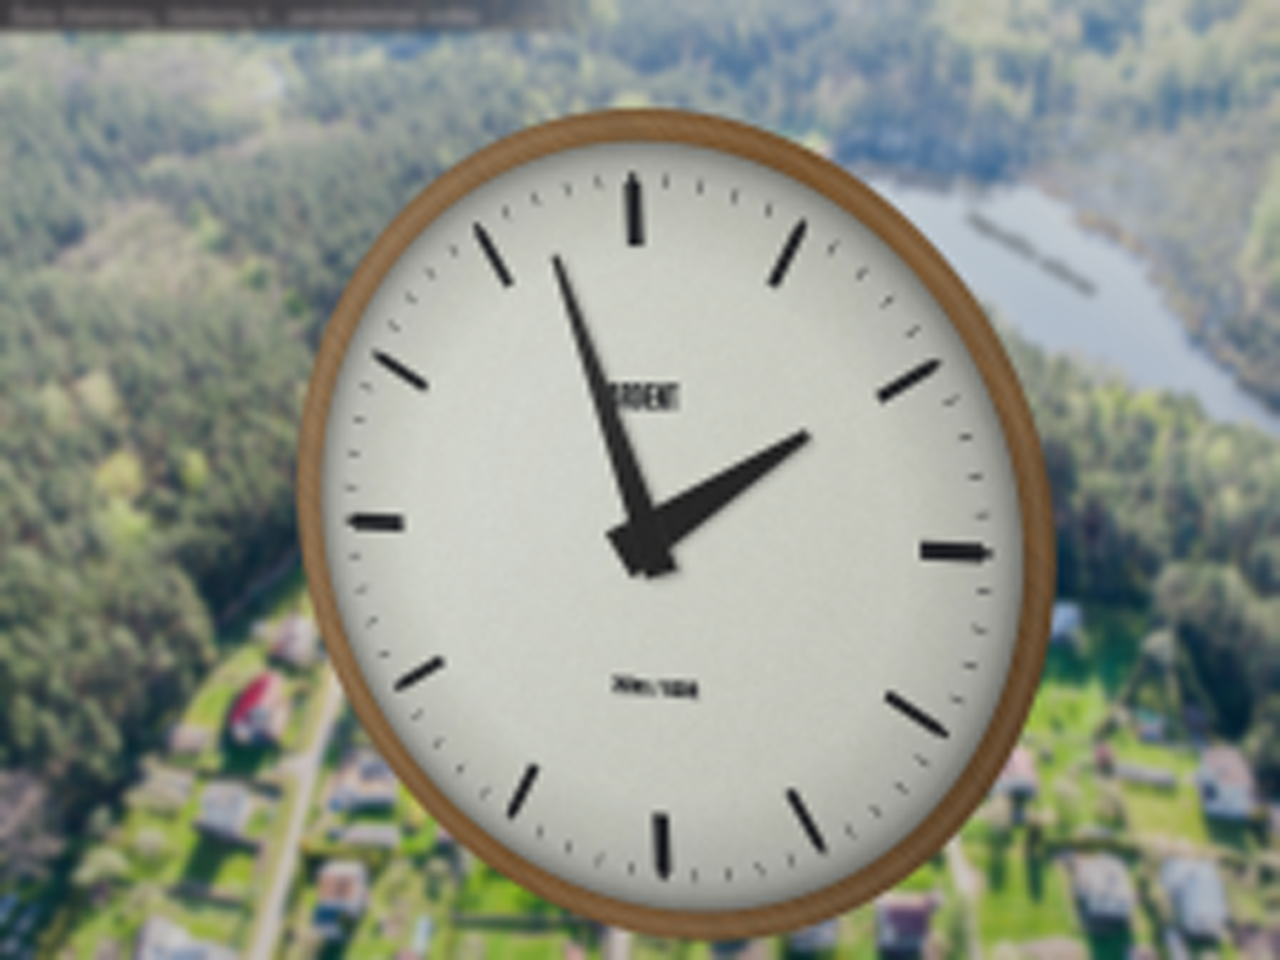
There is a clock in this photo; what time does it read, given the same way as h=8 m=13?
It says h=1 m=57
